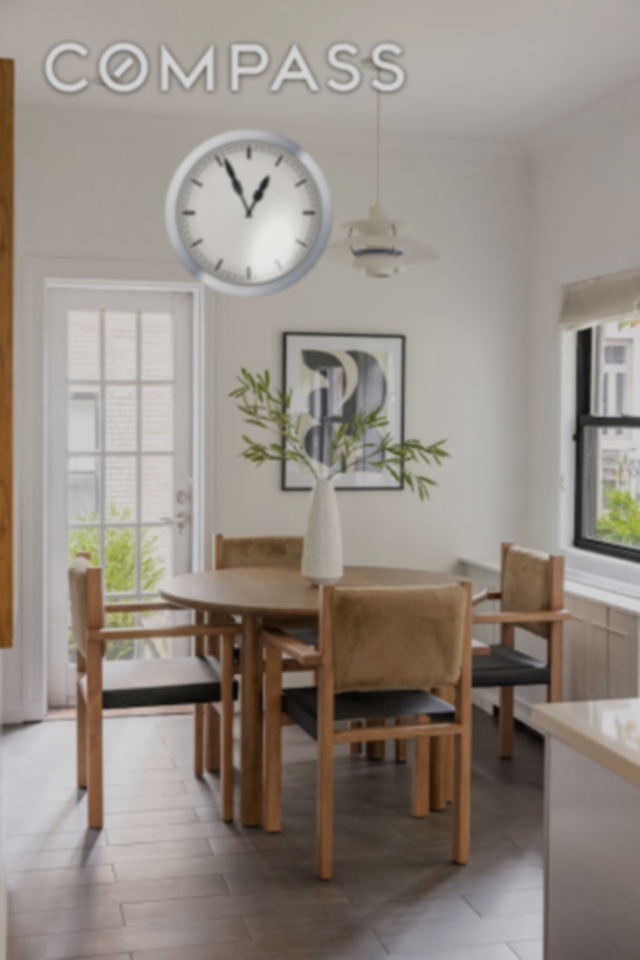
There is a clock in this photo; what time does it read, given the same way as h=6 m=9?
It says h=12 m=56
